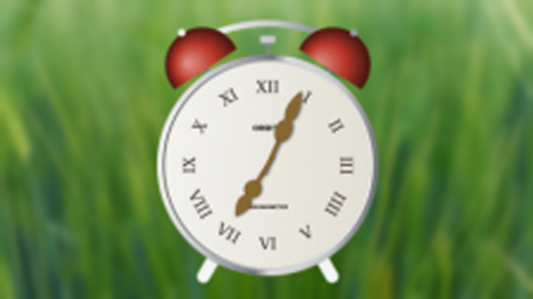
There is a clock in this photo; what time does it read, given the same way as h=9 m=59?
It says h=7 m=4
